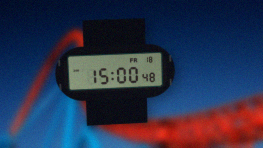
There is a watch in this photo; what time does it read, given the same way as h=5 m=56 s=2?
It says h=15 m=0 s=48
